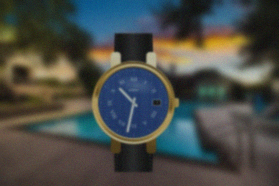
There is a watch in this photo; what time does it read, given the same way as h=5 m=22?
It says h=10 m=32
